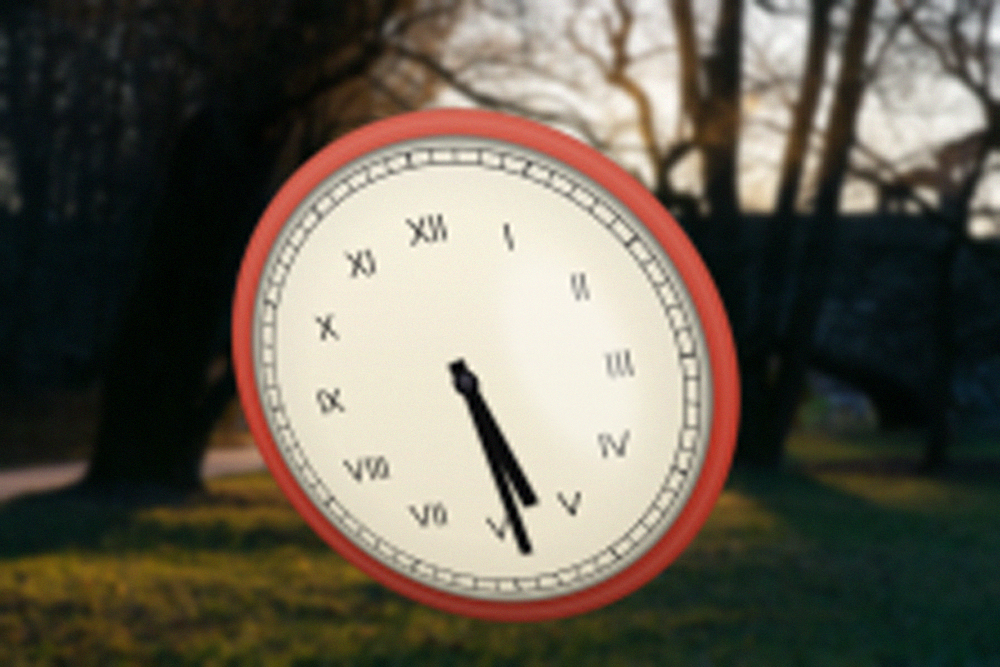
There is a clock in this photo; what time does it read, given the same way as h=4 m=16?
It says h=5 m=29
